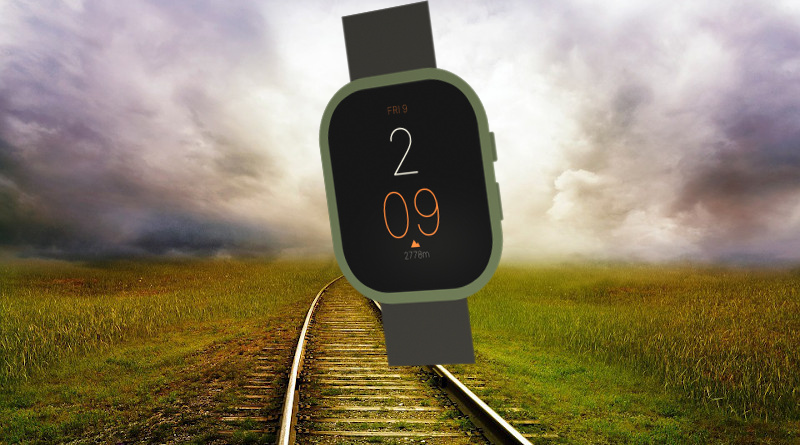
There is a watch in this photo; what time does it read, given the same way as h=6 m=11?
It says h=2 m=9
